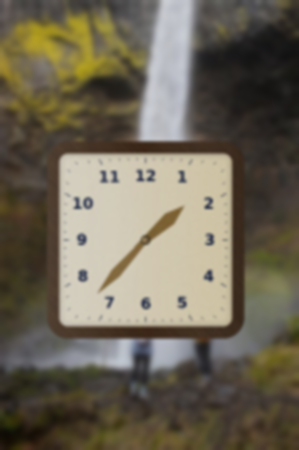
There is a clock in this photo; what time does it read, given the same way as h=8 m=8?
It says h=1 m=37
